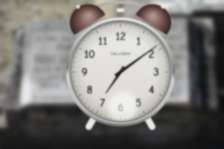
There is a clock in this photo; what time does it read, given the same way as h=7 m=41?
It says h=7 m=9
